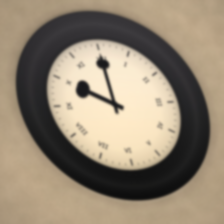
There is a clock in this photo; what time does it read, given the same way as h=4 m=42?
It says h=10 m=0
